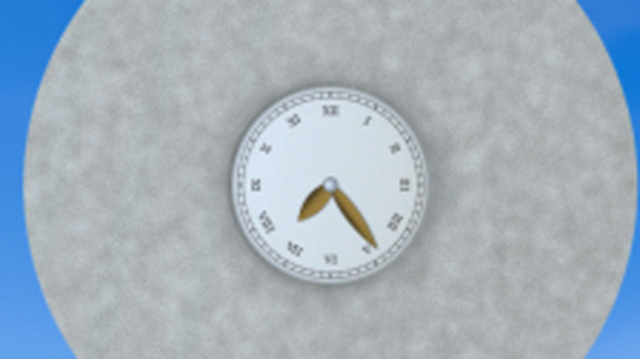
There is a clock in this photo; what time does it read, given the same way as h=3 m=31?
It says h=7 m=24
